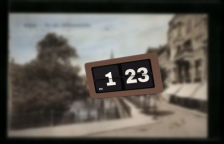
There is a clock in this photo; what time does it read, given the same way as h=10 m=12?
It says h=1 m=23
